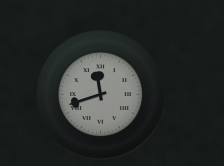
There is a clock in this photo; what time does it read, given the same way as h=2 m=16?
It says h=11 m=42
